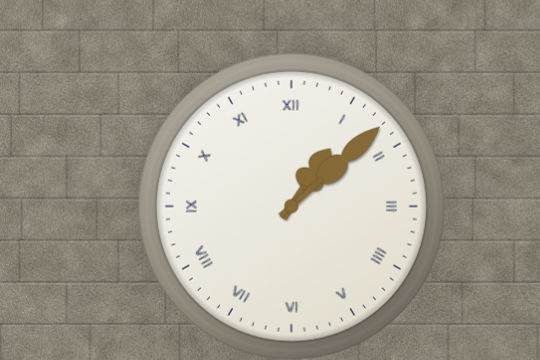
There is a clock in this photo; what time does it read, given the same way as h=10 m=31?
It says h=1 m=8
